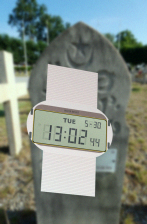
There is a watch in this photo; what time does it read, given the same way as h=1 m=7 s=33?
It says h=13 m=2 s=44
